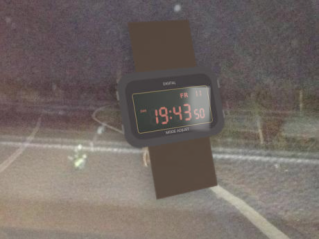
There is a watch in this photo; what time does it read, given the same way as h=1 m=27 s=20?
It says h=19 m=43 s=50
